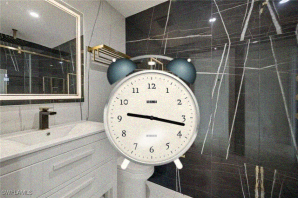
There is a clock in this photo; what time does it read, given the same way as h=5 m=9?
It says h=9 m=17
